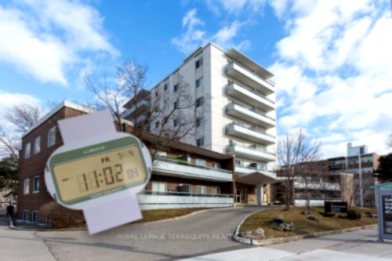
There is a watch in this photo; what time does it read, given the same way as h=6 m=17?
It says h=11 m=2
